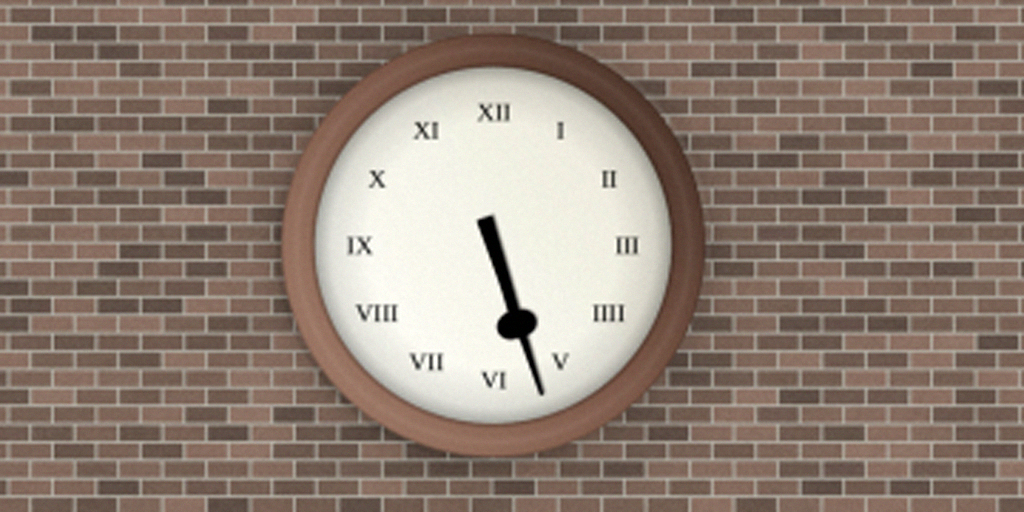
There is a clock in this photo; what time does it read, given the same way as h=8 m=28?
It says h=5 m=27
